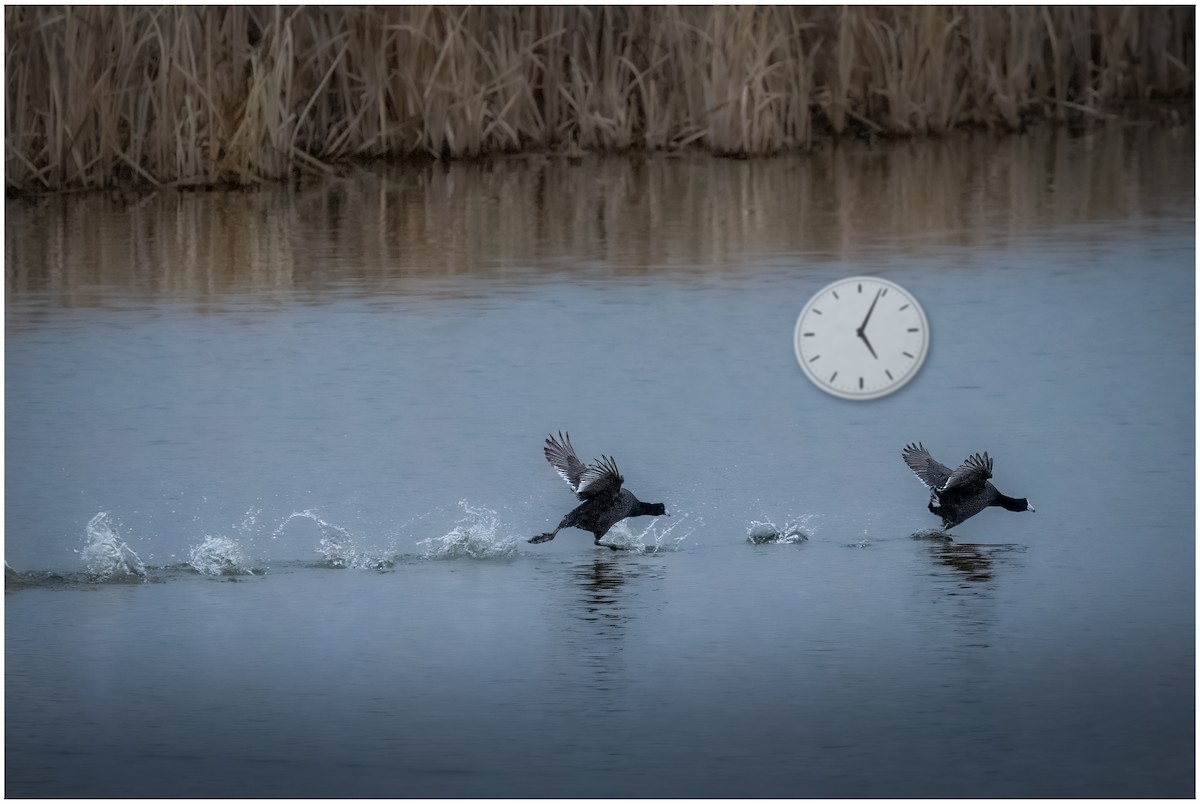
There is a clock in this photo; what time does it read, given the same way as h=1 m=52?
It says h=5 m=4
